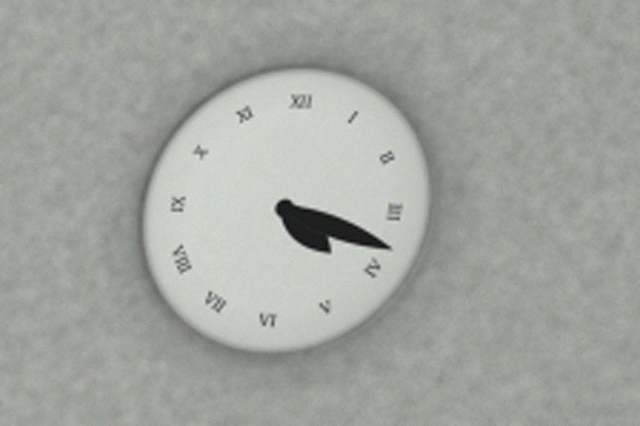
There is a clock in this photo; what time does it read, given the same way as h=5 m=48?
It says h=4 m=18
